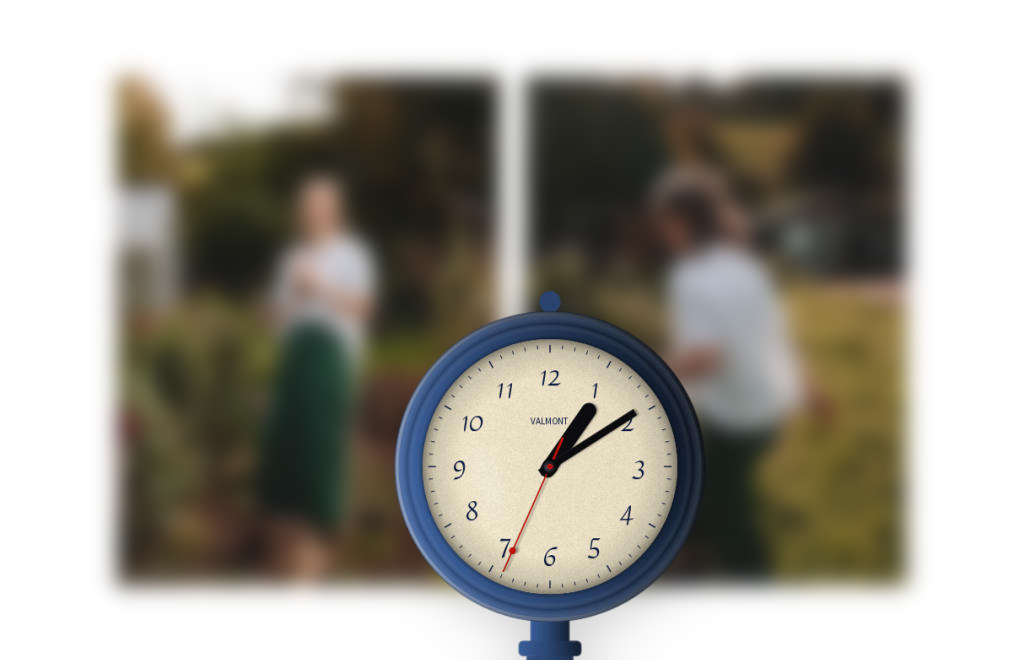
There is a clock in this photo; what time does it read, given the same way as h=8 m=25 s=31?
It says h=1 m=9 s=34
